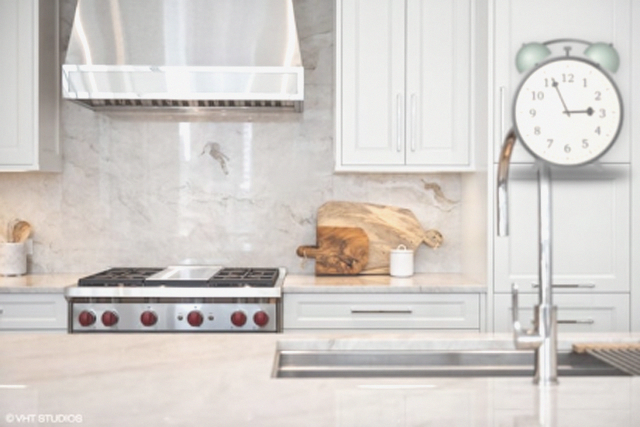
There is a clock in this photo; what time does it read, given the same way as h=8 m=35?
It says h=2 m=56
